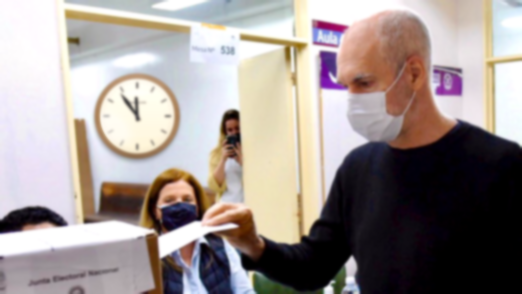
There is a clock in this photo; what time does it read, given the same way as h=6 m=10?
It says h=11 m=54
